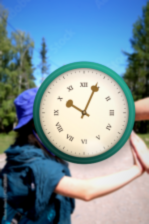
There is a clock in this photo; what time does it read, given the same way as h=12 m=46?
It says h=10 m=4
